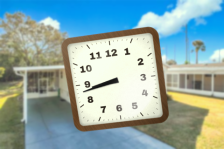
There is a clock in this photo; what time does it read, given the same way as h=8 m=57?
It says h=8 m=43
